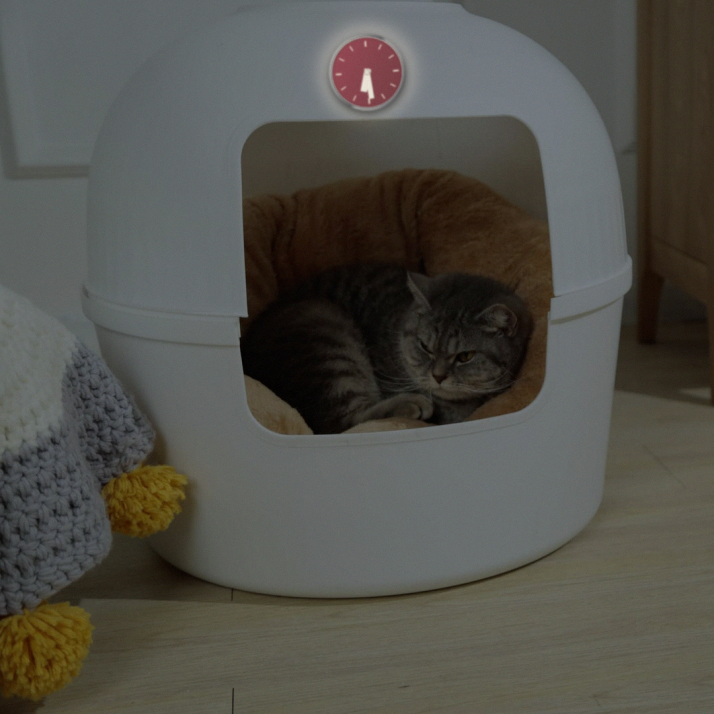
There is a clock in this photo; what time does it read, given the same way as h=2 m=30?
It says h=6 m=29
